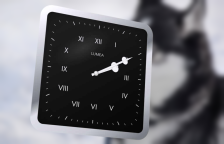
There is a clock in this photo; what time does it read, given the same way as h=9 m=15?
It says h=2 m=10
